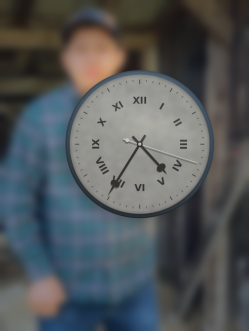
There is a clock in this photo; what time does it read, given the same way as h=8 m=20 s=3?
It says h=4 m=35 s=18
